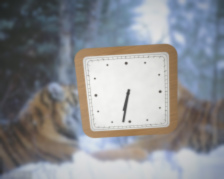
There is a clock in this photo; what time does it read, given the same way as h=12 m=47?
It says h=6 m=32
